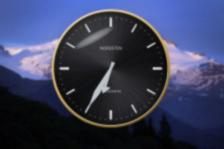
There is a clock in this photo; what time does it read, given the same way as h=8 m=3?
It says h=6 m=35
